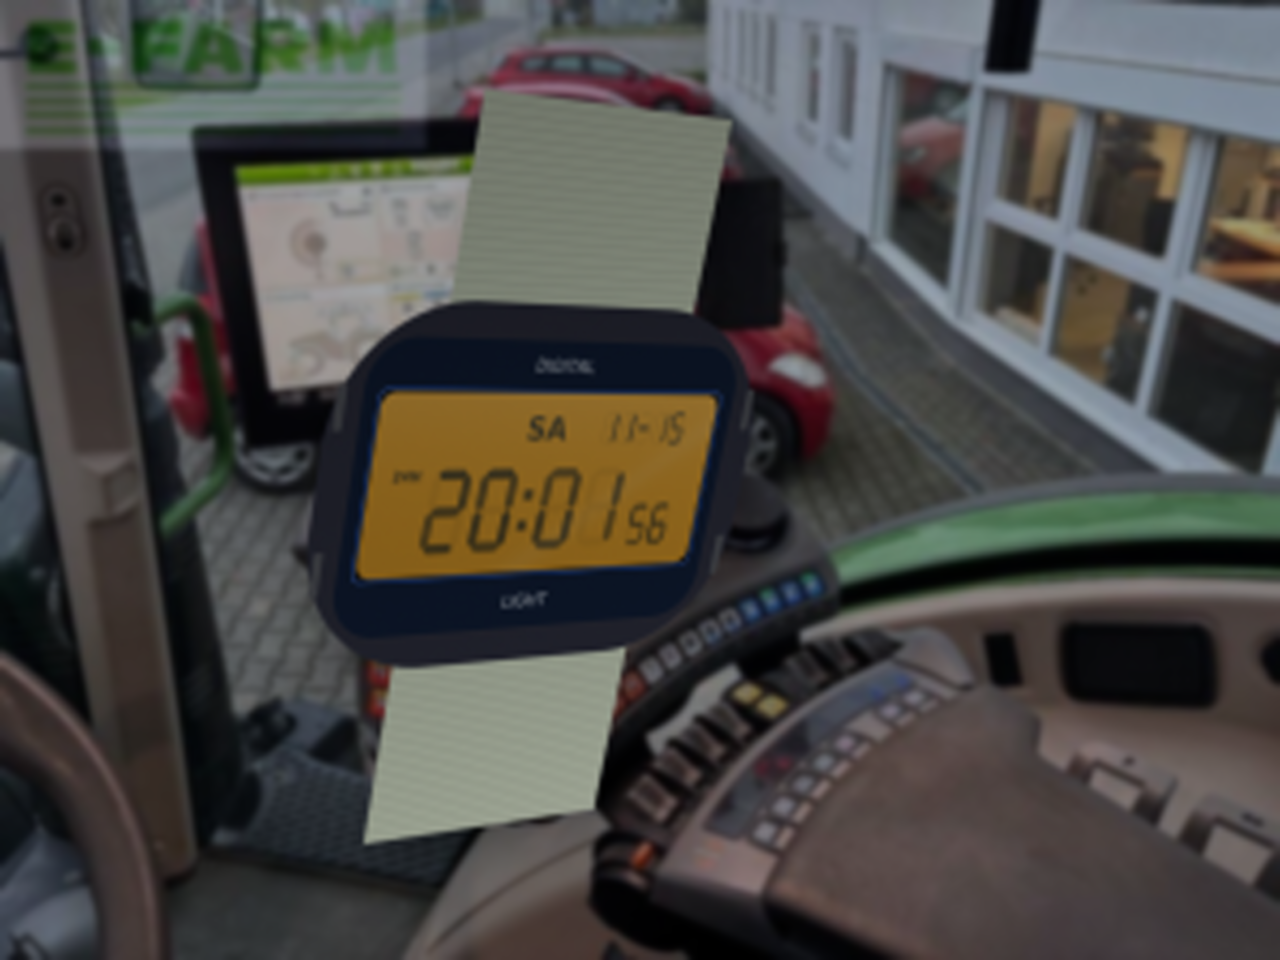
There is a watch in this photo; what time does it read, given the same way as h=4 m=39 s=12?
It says h=20 m=1 s=56
